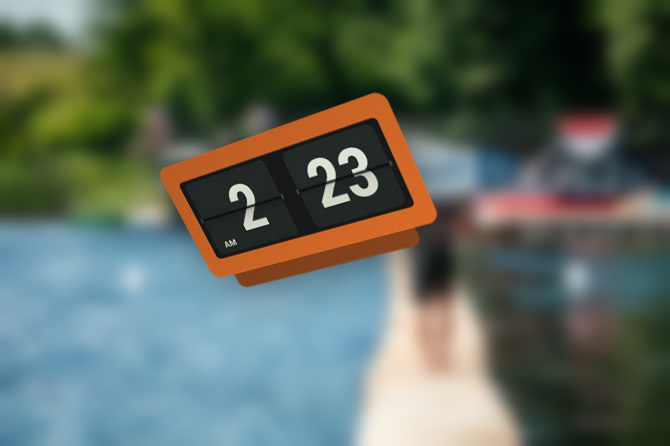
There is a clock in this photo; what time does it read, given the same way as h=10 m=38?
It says h=2 m=23
